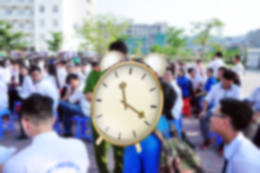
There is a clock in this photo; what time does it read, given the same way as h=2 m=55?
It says h=11 m=19
